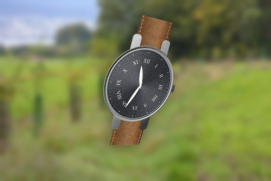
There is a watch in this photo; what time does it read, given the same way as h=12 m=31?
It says h=11 m=34
